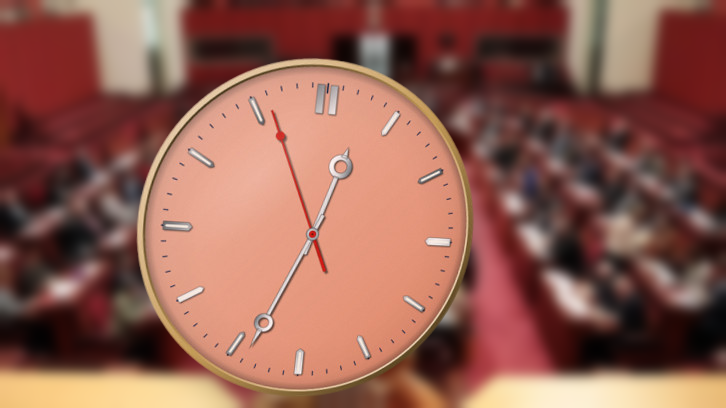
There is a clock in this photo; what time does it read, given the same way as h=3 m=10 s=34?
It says h=12 m=33 s=56
